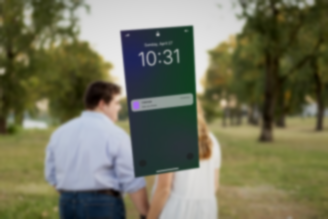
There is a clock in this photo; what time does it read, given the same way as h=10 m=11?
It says h=10 m=31
